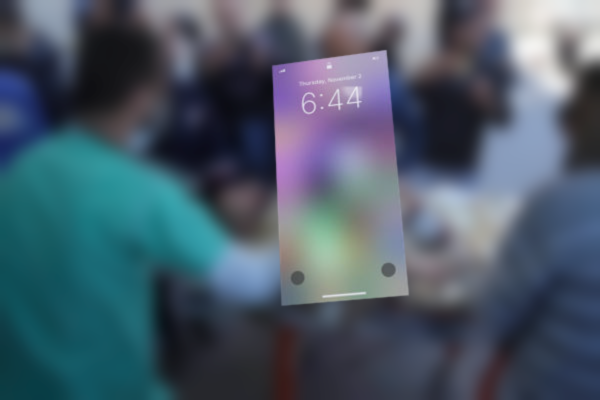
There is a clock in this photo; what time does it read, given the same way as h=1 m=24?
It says h=6 m=44
